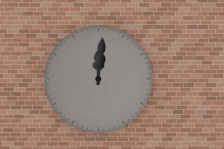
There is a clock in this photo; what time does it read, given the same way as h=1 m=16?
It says h=12 m=1
